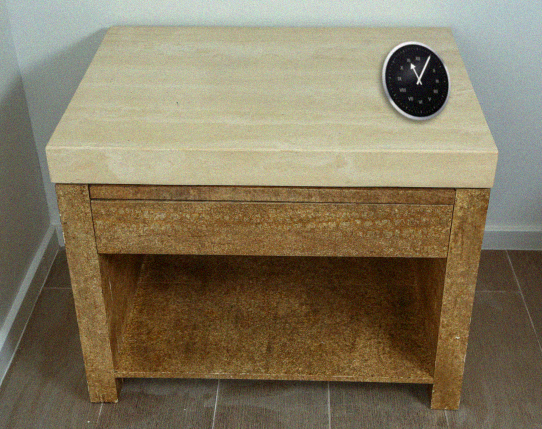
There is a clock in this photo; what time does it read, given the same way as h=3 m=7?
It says h=11 m=5
